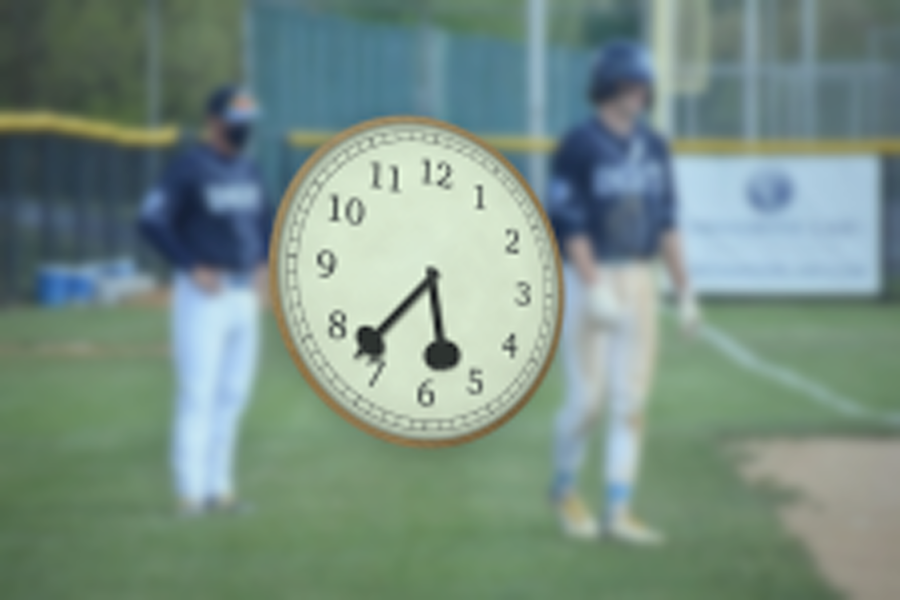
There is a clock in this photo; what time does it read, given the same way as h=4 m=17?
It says h=5 m=37
